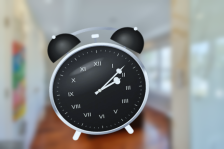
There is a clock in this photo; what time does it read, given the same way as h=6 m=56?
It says h=2 m=8
